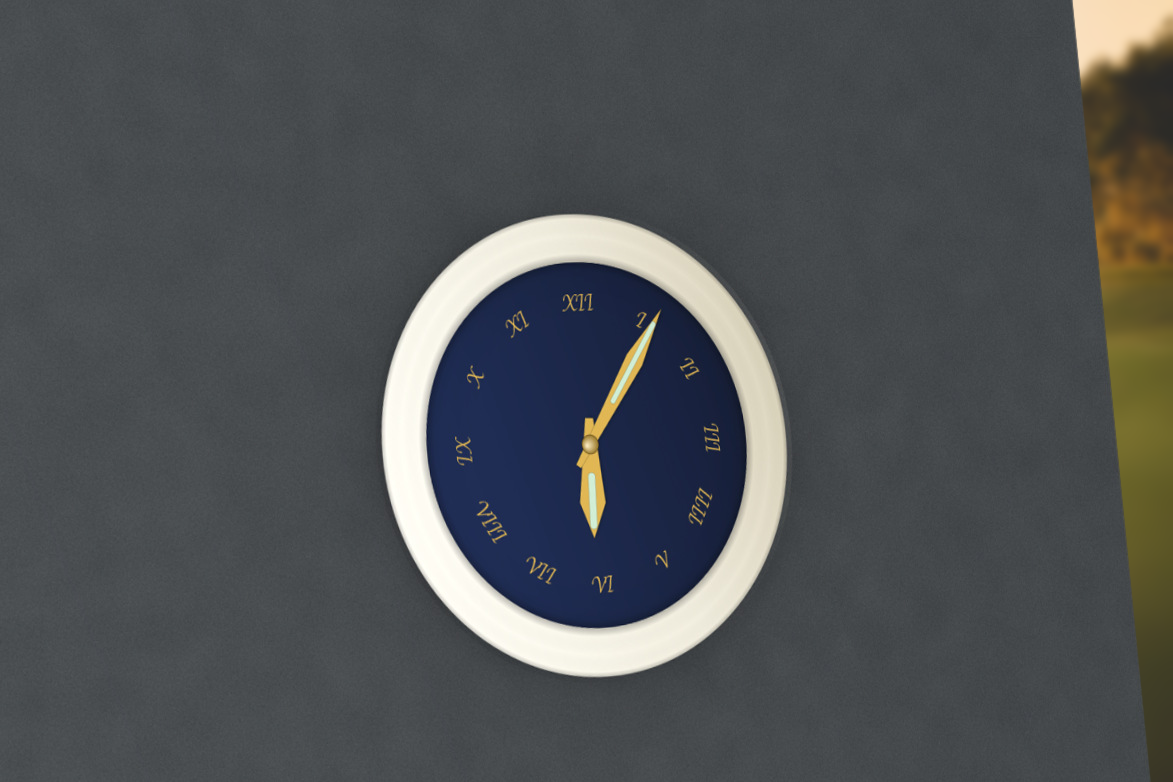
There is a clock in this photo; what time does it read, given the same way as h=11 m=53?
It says h=6 m=6
